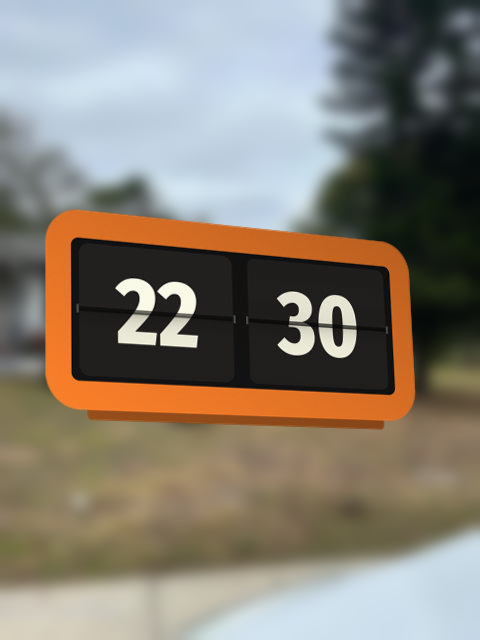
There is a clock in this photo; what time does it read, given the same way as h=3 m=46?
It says h=22 m=30
